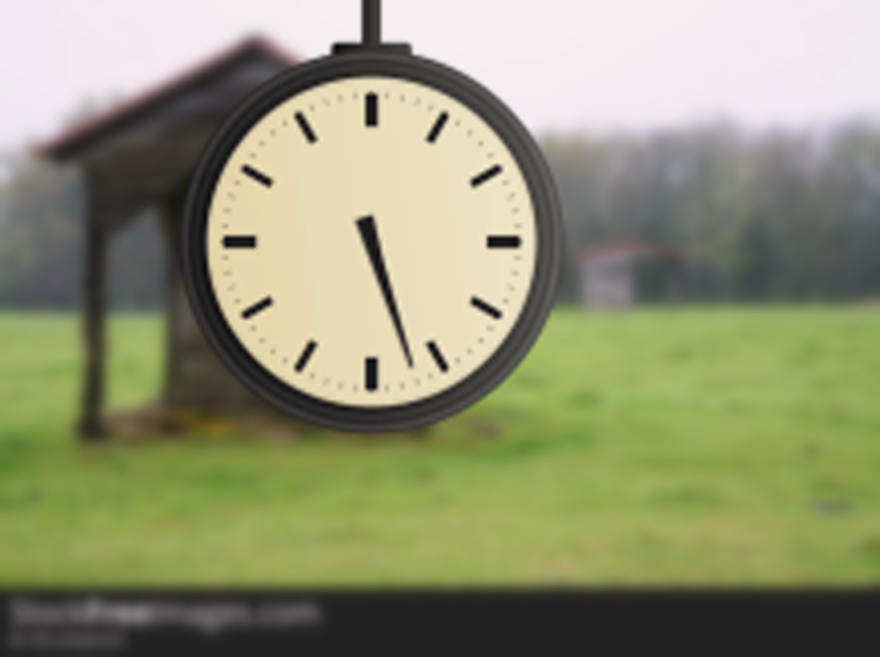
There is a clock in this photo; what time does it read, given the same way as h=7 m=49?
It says h=5 m=27
